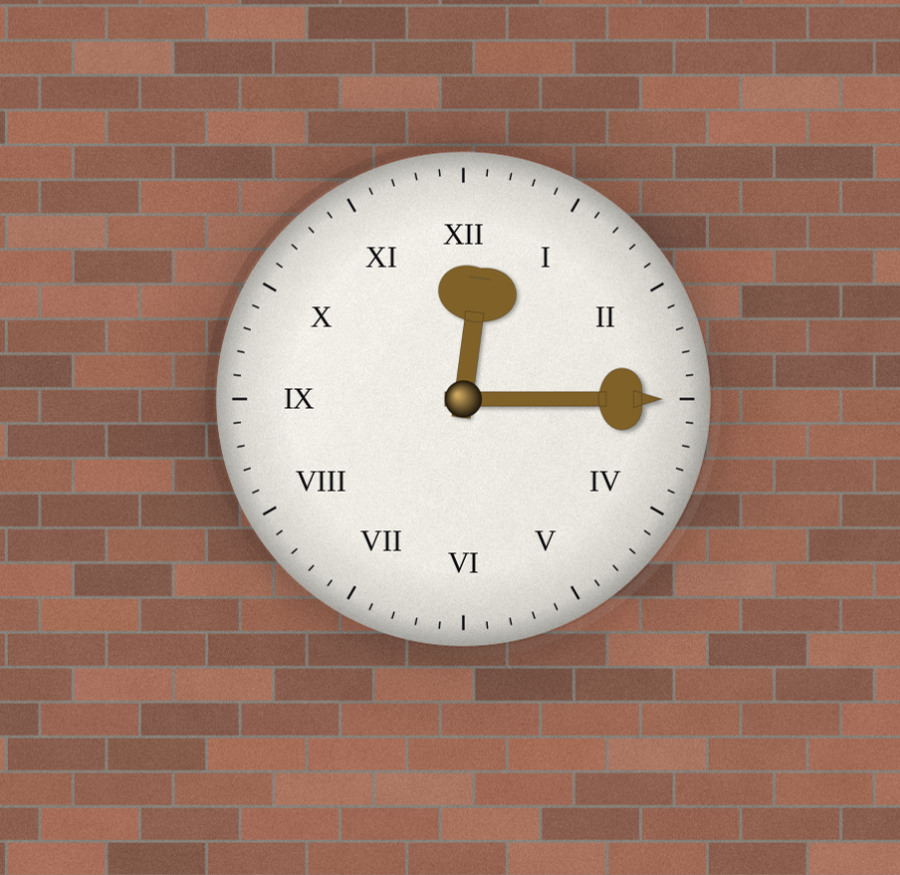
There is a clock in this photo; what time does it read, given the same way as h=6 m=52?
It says h=12 m=15
